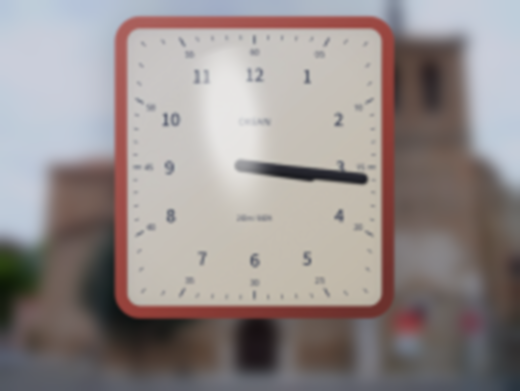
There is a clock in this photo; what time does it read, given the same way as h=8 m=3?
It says h=3 m=16
